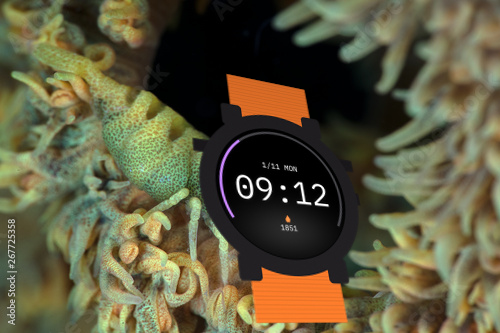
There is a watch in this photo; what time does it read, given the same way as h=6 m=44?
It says h=9 m=12
